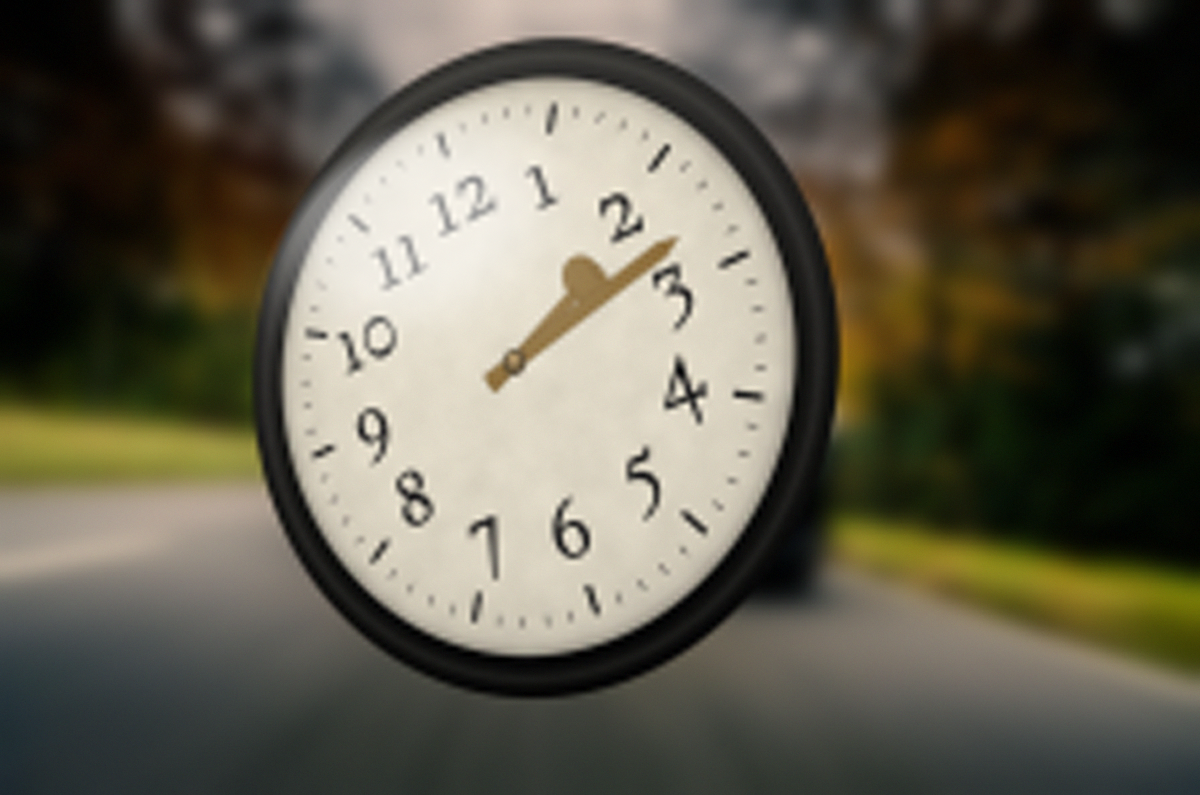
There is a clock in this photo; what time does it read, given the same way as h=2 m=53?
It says h=2 m=13
